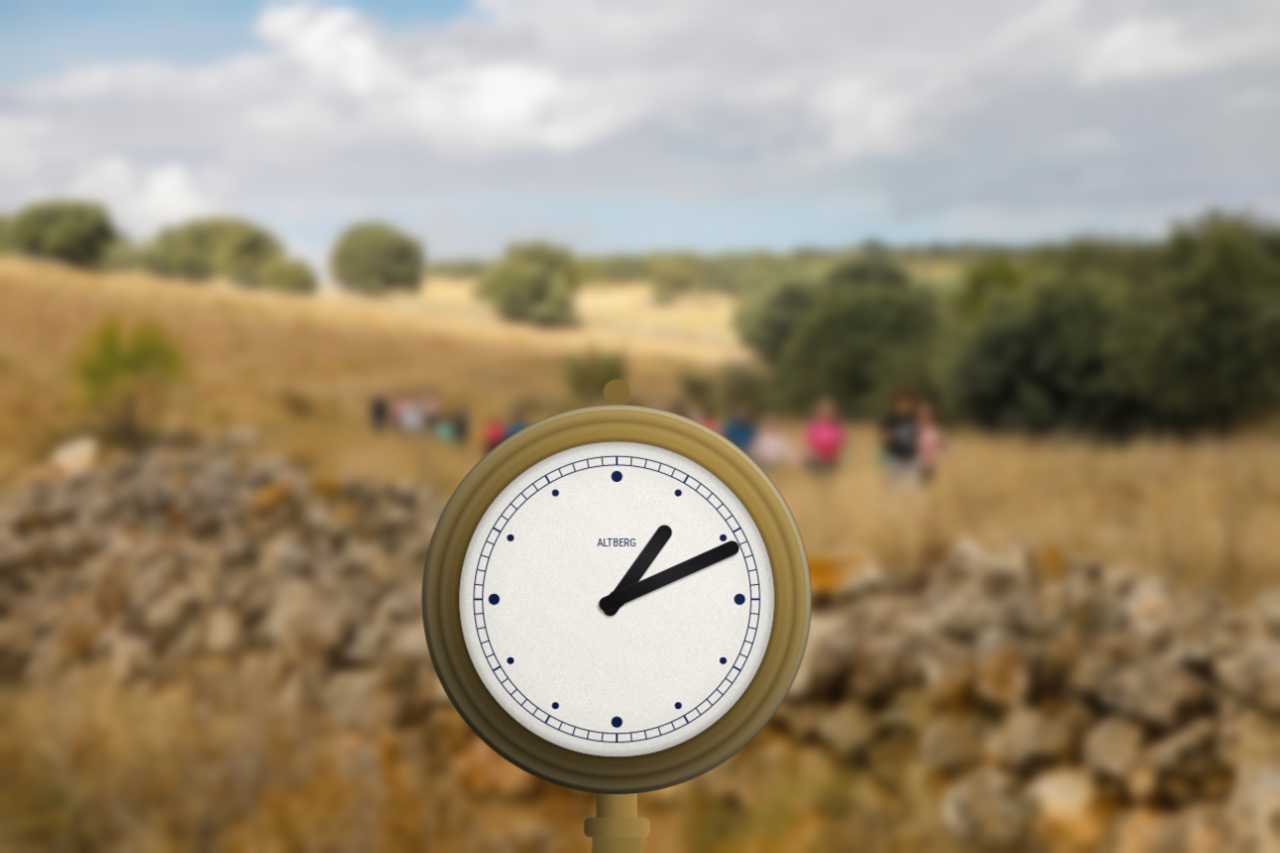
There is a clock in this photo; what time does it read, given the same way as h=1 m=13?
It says h=1 m=11
